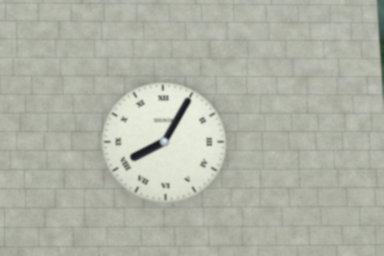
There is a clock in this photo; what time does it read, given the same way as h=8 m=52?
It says h=8 m=5
